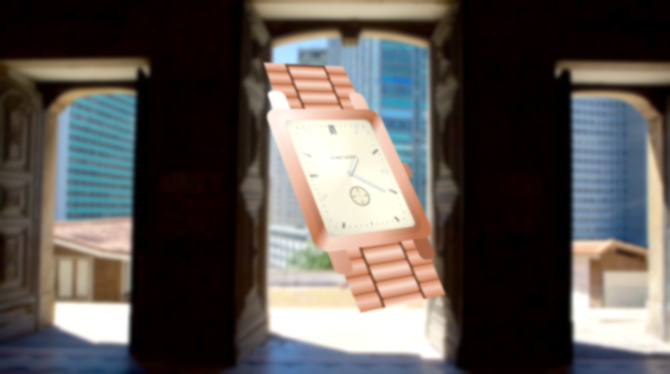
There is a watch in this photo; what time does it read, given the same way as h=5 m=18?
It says h=1 m=21
